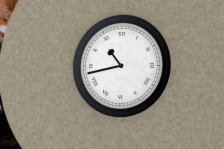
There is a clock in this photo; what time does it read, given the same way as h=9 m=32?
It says h=10 m=43
